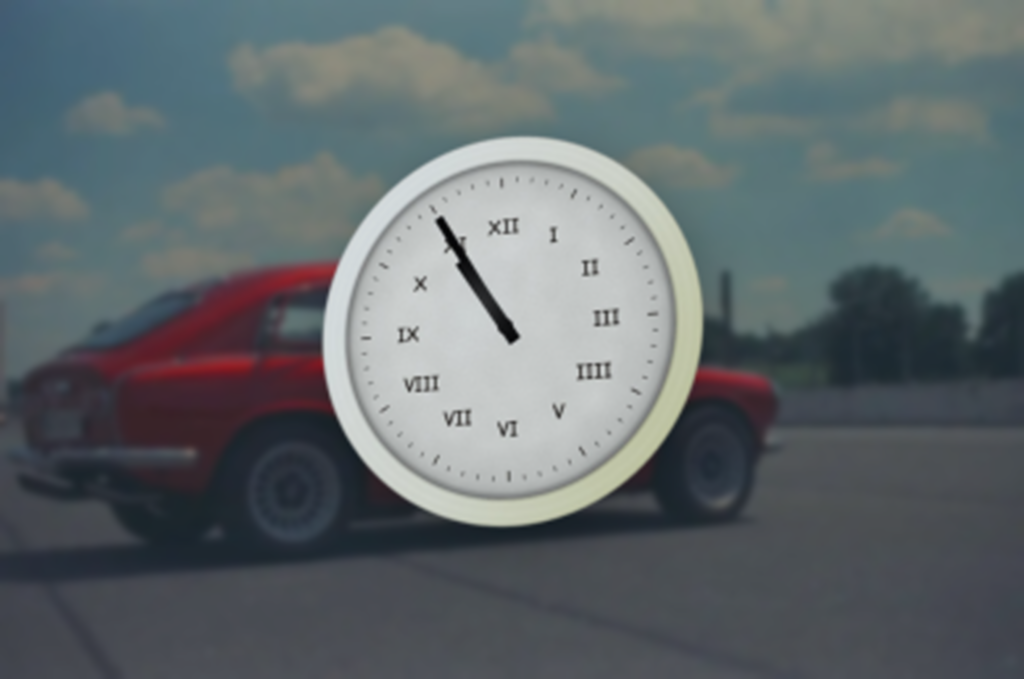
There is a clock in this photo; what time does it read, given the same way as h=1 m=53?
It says h=10 m=55
